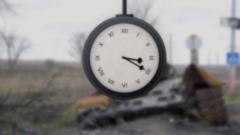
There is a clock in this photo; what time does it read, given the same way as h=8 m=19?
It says h=3 m=20
